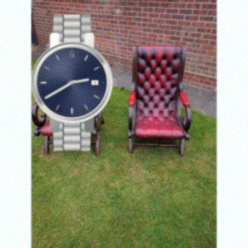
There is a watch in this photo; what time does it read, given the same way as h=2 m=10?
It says h=2 m=40
